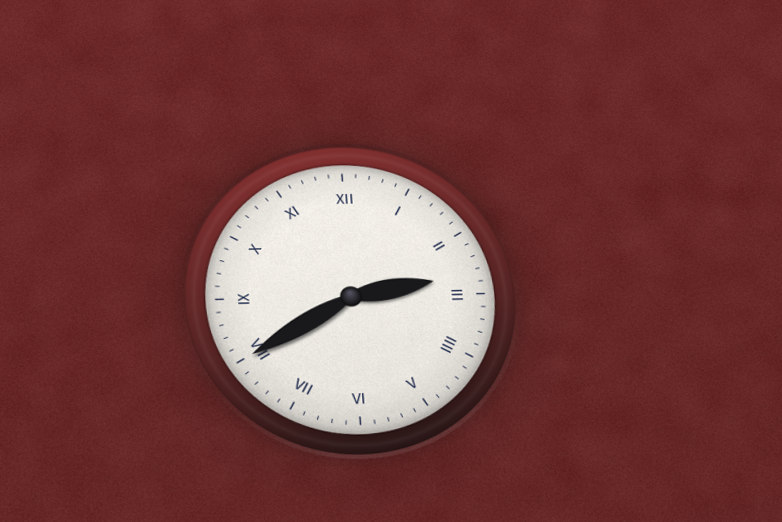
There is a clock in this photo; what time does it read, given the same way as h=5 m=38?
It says h=2 m=40
